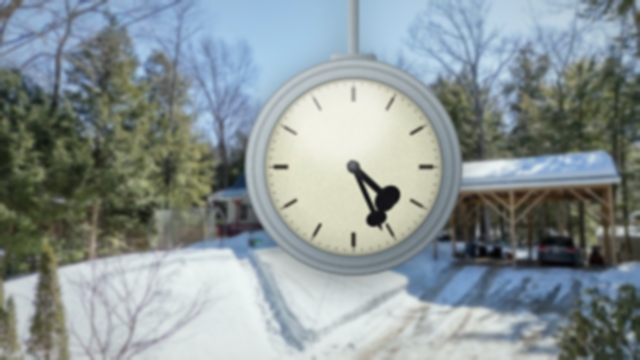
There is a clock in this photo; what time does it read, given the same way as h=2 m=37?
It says h=4 m=26
